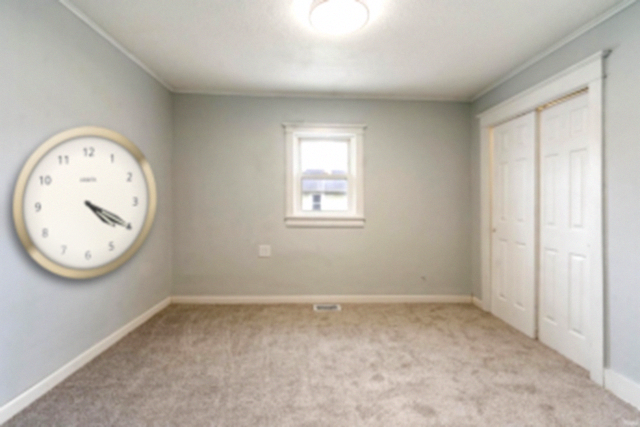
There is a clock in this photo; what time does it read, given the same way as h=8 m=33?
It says h=4 m=20
